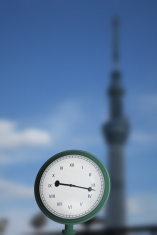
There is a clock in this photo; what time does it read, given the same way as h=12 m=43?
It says h=9 m=17
